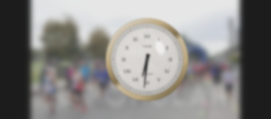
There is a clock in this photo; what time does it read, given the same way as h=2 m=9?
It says h=6 m=31
